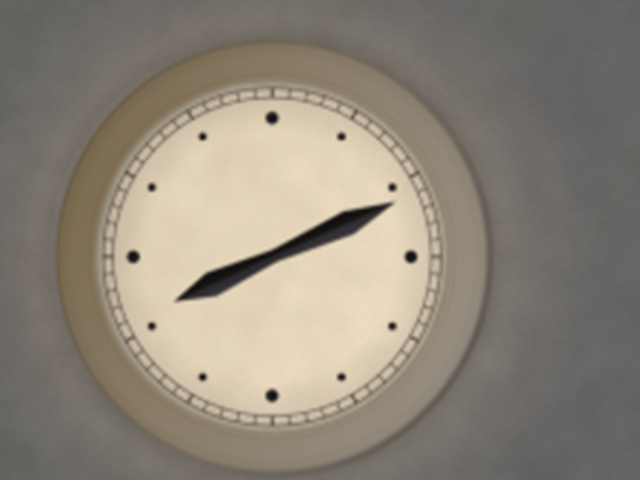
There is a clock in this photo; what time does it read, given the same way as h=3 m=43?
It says h=8 m=11
